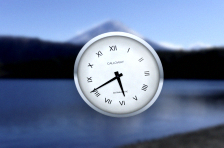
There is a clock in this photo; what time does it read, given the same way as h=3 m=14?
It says h=5 m=41
